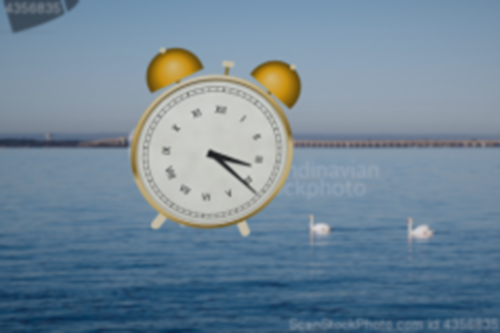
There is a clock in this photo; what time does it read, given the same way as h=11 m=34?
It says h=3 m=21
